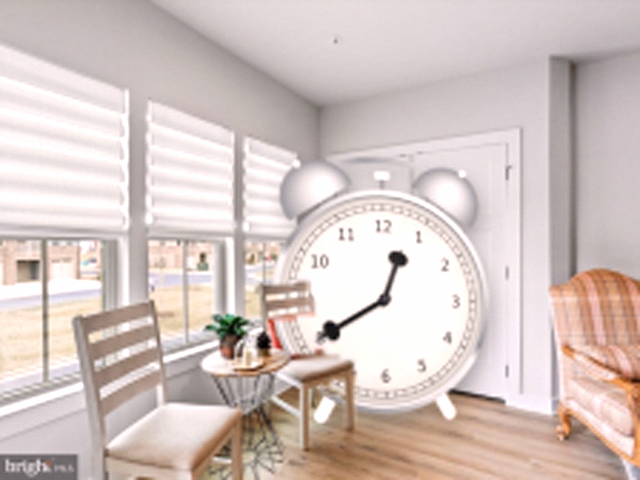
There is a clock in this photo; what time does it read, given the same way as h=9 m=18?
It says h=12 m=40
